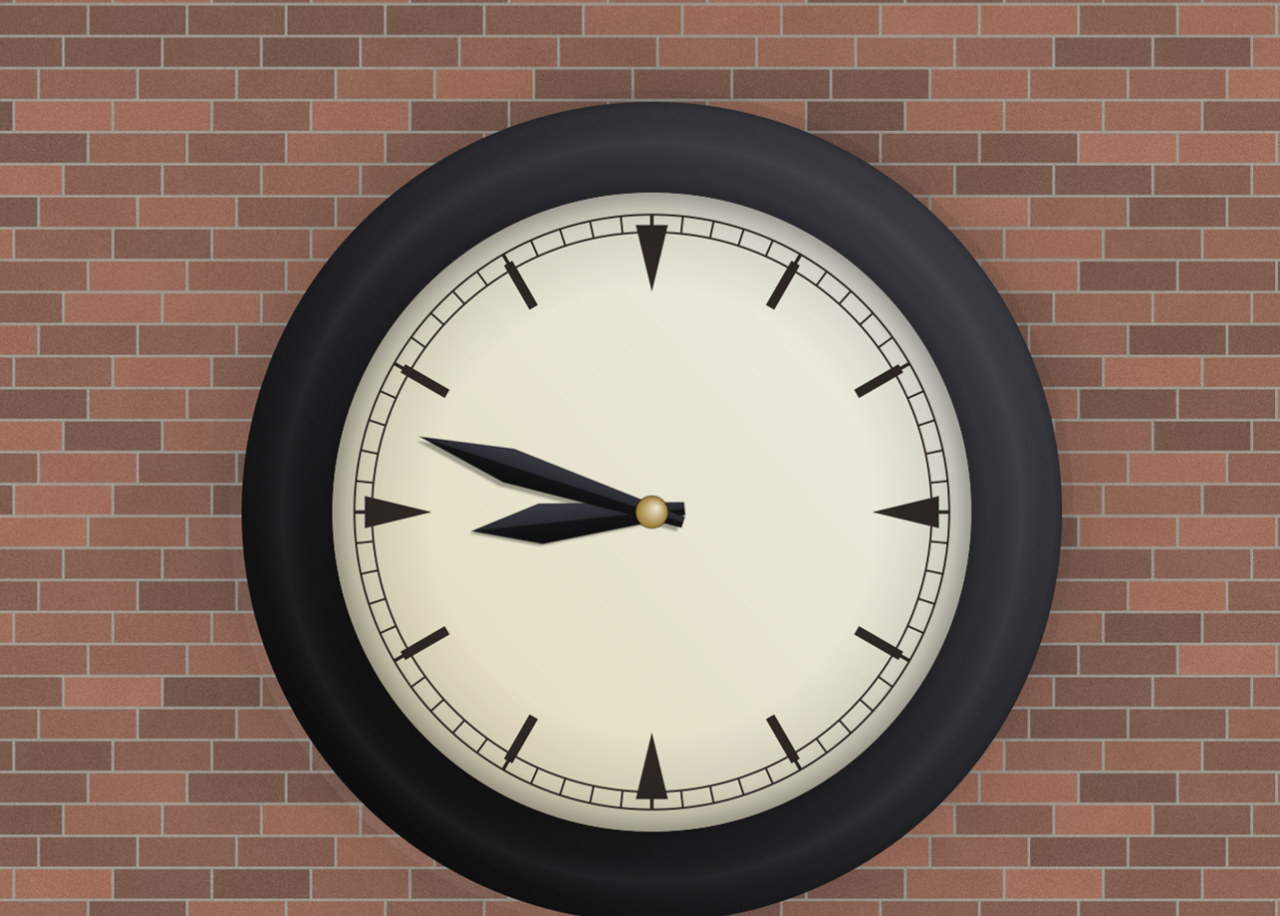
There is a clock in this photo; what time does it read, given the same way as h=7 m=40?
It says h=8 m=48
